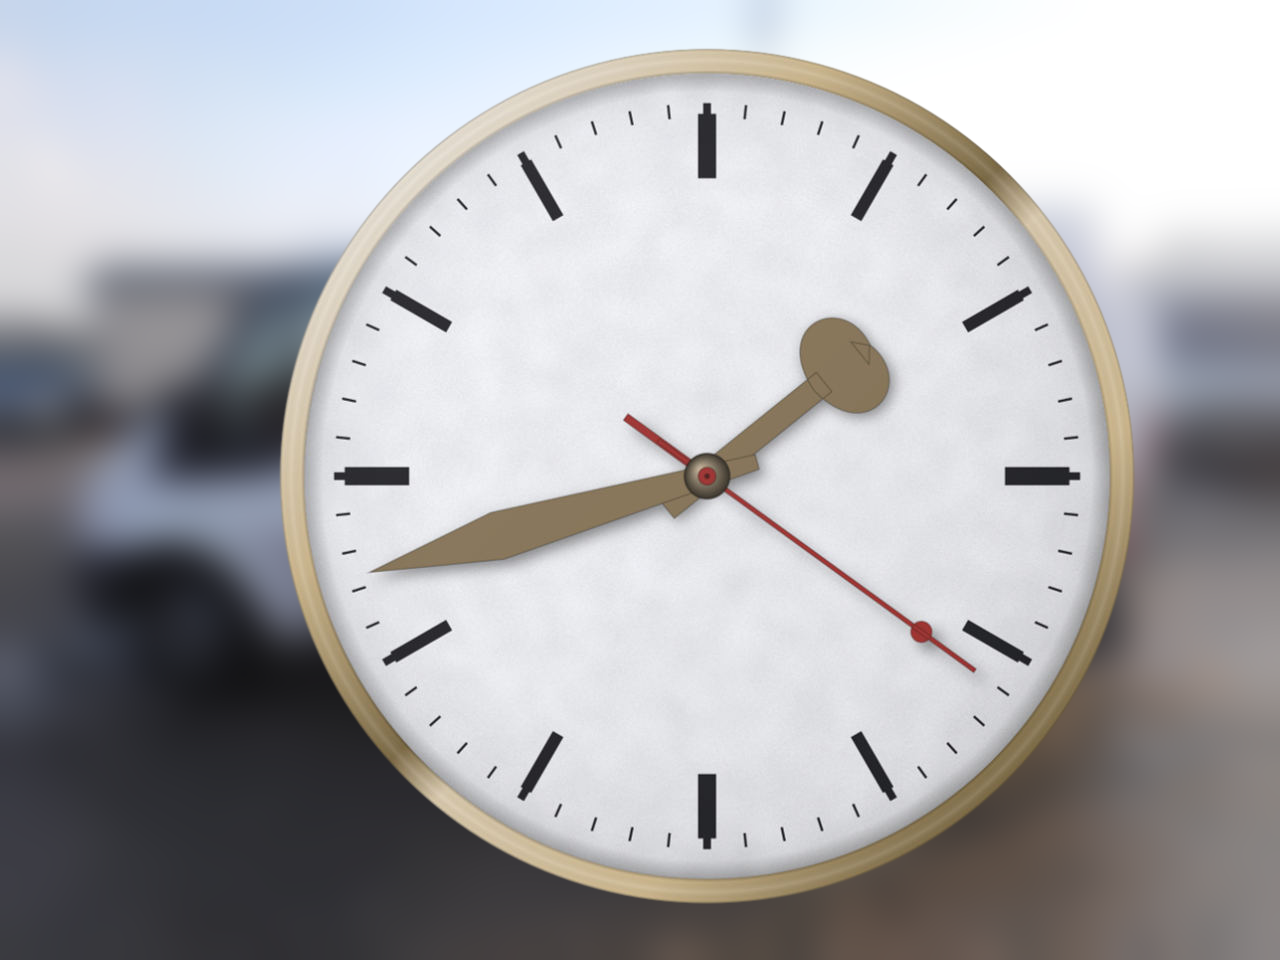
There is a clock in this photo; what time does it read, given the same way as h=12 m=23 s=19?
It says h=1 m=42 s=21
